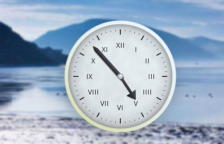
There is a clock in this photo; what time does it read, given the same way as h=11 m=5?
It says h=4 m=53
